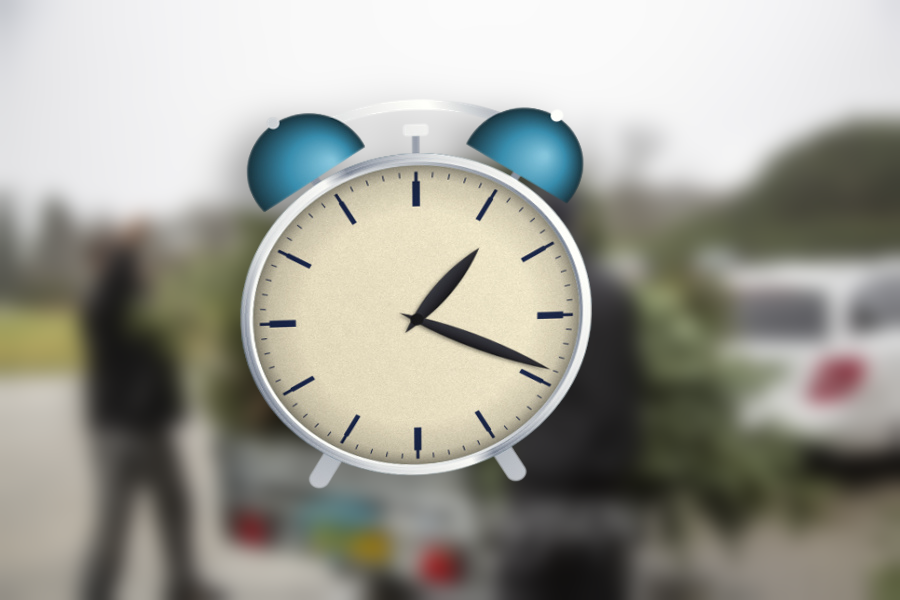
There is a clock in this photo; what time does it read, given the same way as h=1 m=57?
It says h=1 m=19
